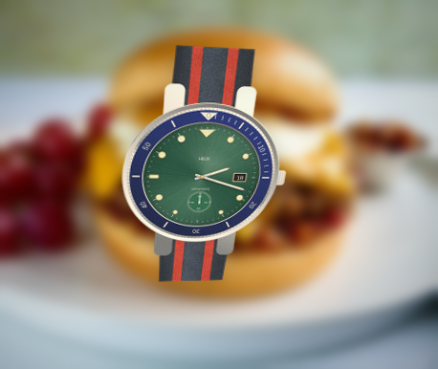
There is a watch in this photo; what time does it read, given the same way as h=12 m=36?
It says h=2 m=18
